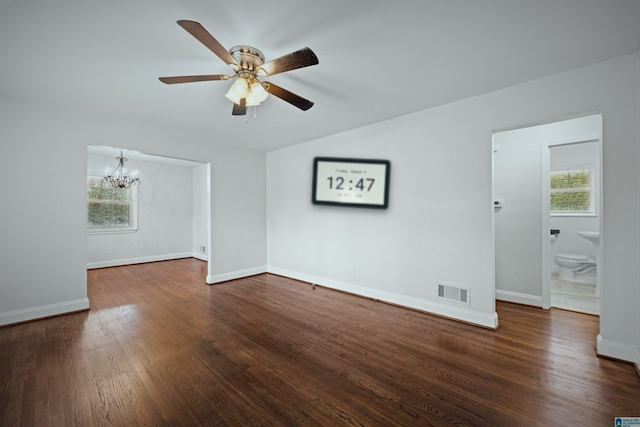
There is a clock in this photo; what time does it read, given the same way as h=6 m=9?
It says h=12 m=47
